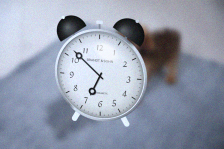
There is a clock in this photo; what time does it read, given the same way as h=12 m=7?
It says h=6 m=52
